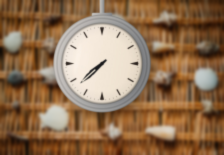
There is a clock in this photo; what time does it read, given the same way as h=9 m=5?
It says h=7 m=38
